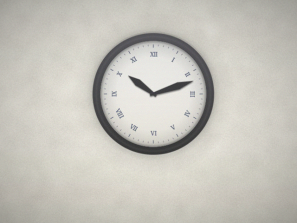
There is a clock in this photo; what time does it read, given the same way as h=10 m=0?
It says h=10 m=12
